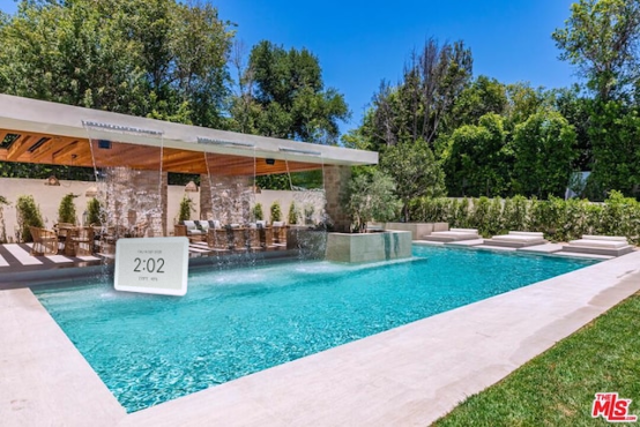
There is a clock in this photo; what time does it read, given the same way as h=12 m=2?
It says h=2 m=2
